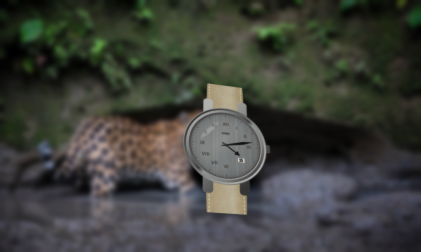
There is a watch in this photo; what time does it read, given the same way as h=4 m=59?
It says h=4 m=13
